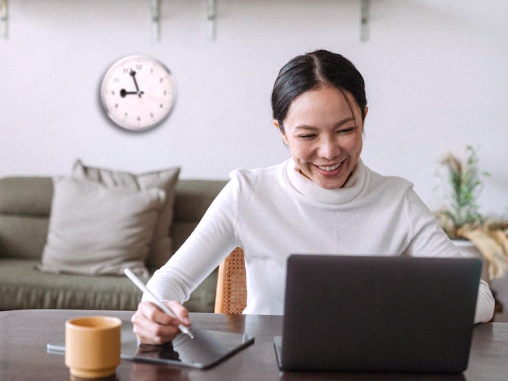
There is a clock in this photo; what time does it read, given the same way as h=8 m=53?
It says h=8 m=57
